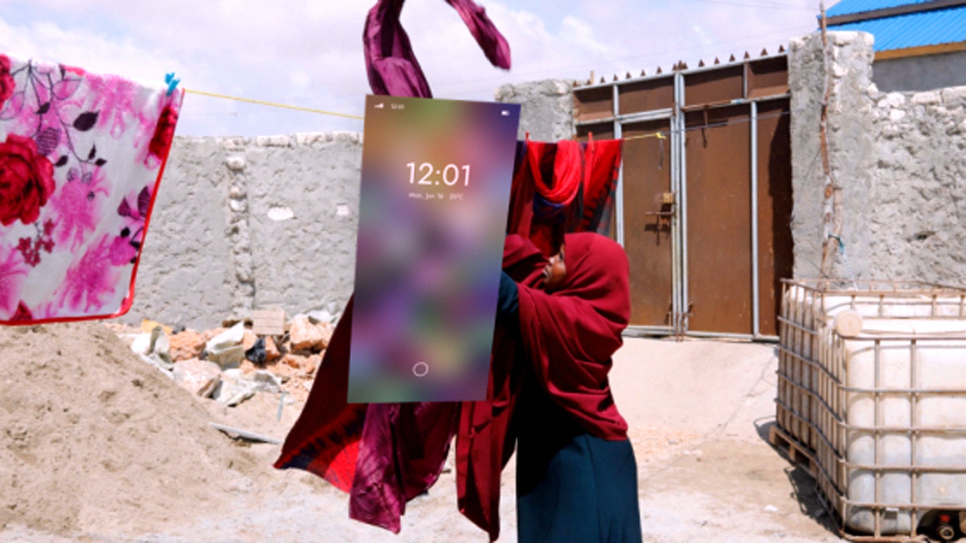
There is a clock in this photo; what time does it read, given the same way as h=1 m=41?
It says h=12 m=1
